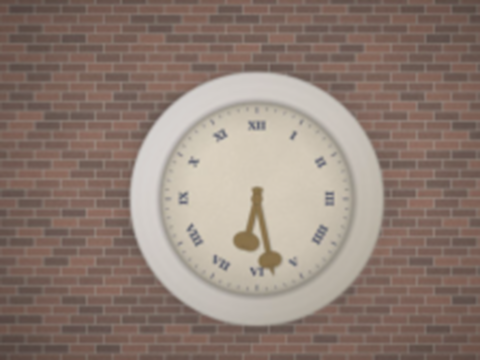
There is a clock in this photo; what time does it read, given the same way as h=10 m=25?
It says h=6 m=28
